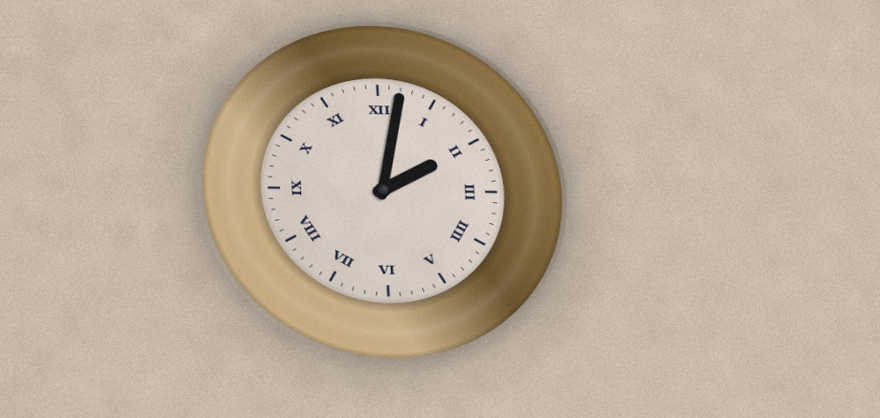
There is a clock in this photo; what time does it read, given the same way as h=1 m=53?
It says h=2 m=2
